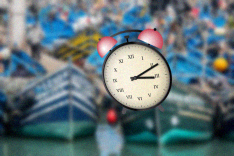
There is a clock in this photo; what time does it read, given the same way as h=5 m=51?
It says h=3 m=11
